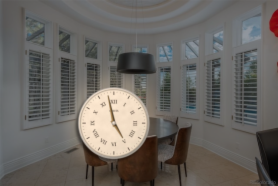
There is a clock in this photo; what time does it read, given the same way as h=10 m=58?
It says h=4 m=58
